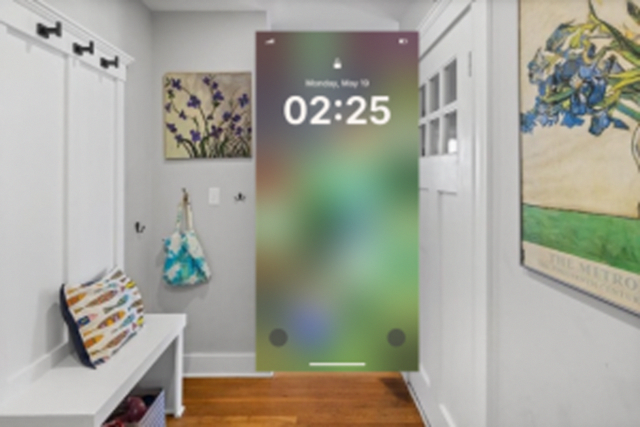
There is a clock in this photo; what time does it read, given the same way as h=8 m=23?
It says h=2 m=25
